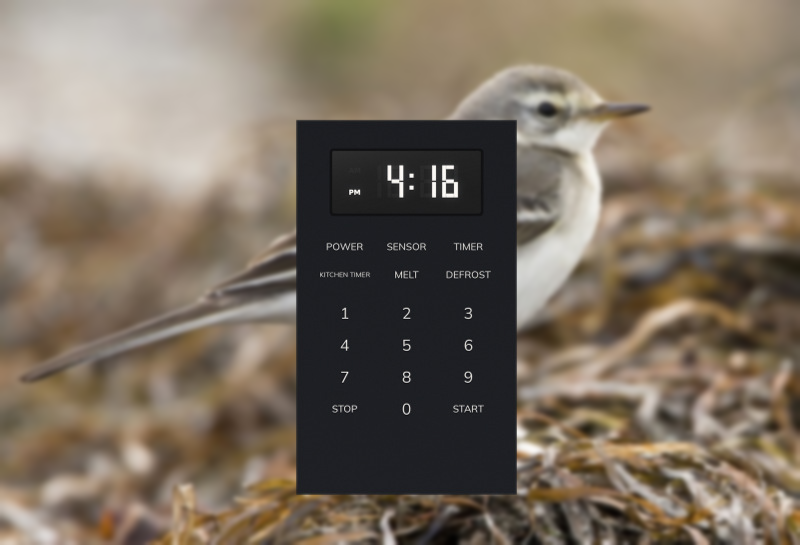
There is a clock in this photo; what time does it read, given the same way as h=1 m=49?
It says h=4 m=16
